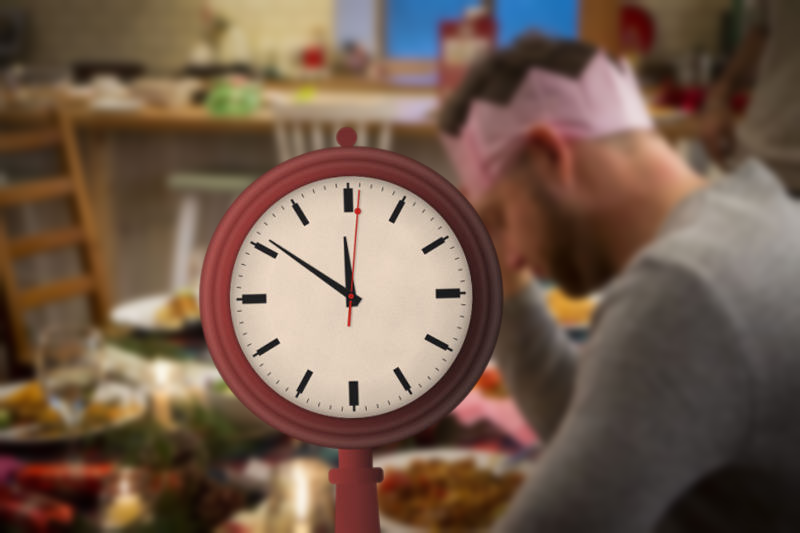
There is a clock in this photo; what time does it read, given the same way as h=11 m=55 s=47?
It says h=11 m=51 s=1
